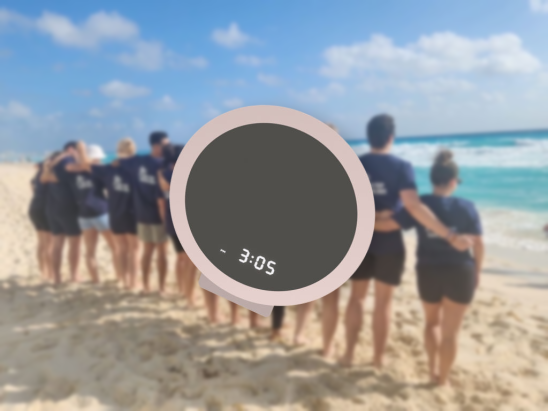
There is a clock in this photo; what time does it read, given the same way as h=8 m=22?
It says h=3 m=5
